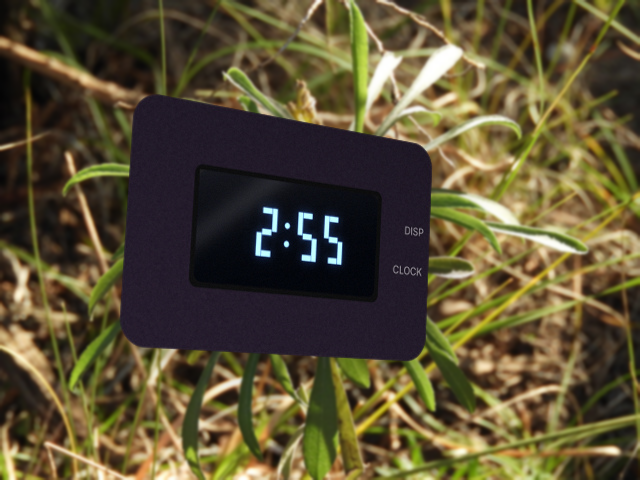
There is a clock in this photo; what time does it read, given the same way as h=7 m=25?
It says h=2 m=55
